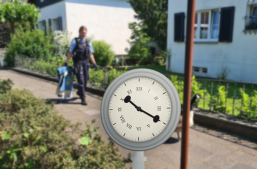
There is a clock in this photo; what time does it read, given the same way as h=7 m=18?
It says h=10 m=20
